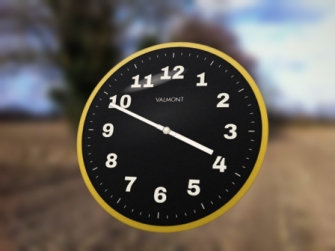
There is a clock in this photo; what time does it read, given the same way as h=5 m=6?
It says h=3 m=49
